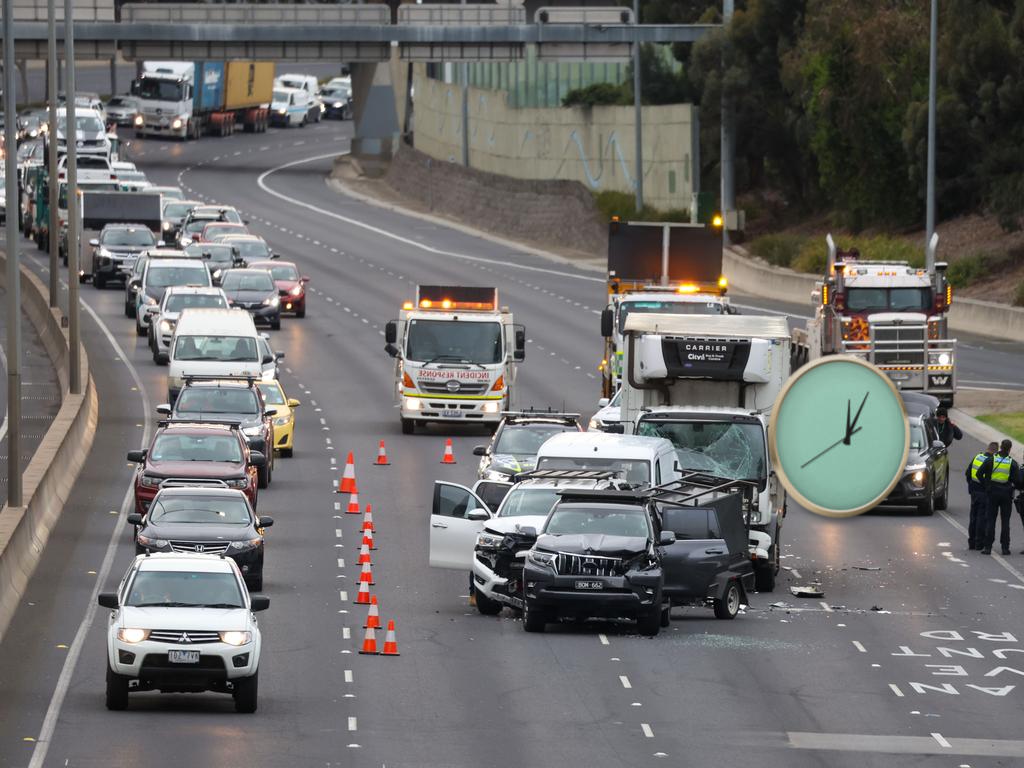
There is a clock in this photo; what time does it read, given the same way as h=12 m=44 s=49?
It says h=12 m=4 s=40
